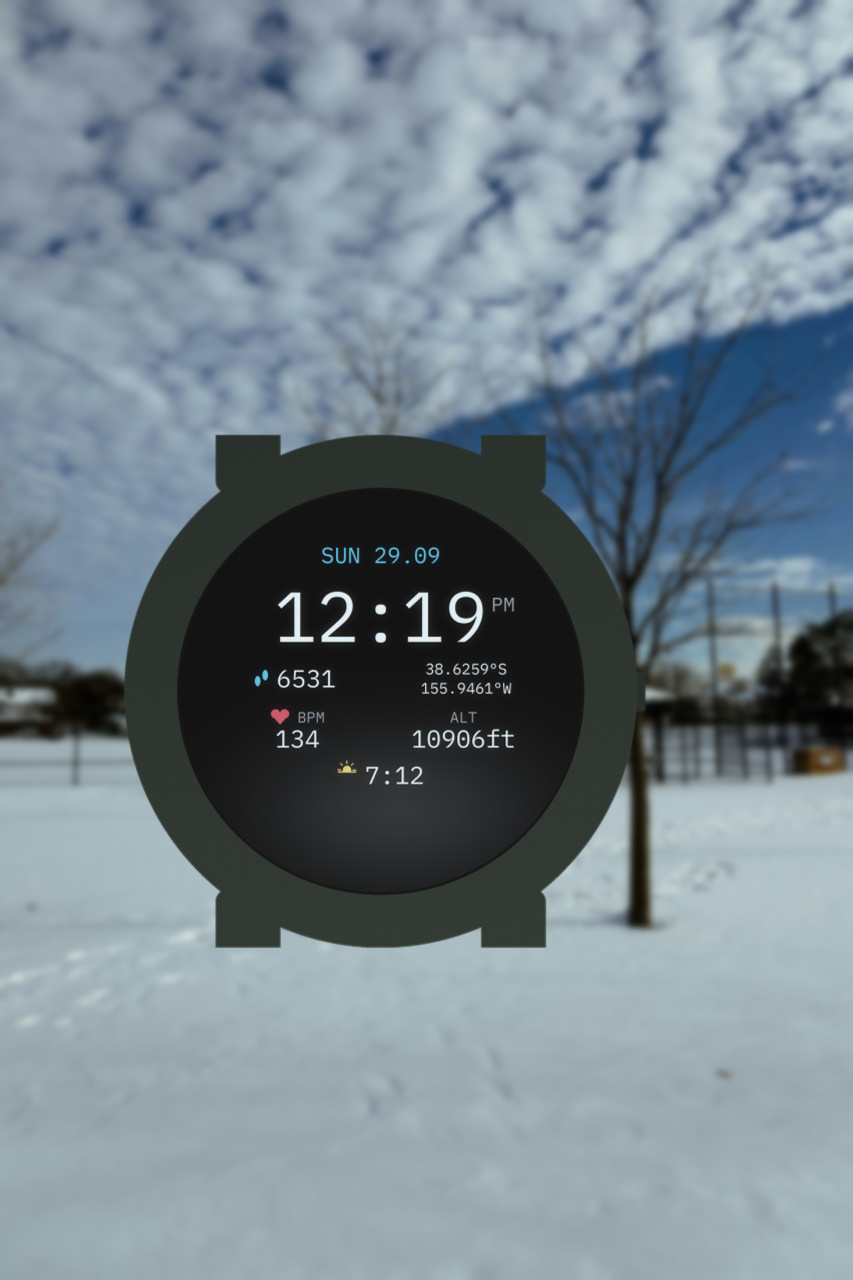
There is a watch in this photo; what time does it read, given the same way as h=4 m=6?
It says h=12 m=19
